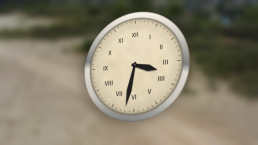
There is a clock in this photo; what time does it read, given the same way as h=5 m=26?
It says h=3 m=32
